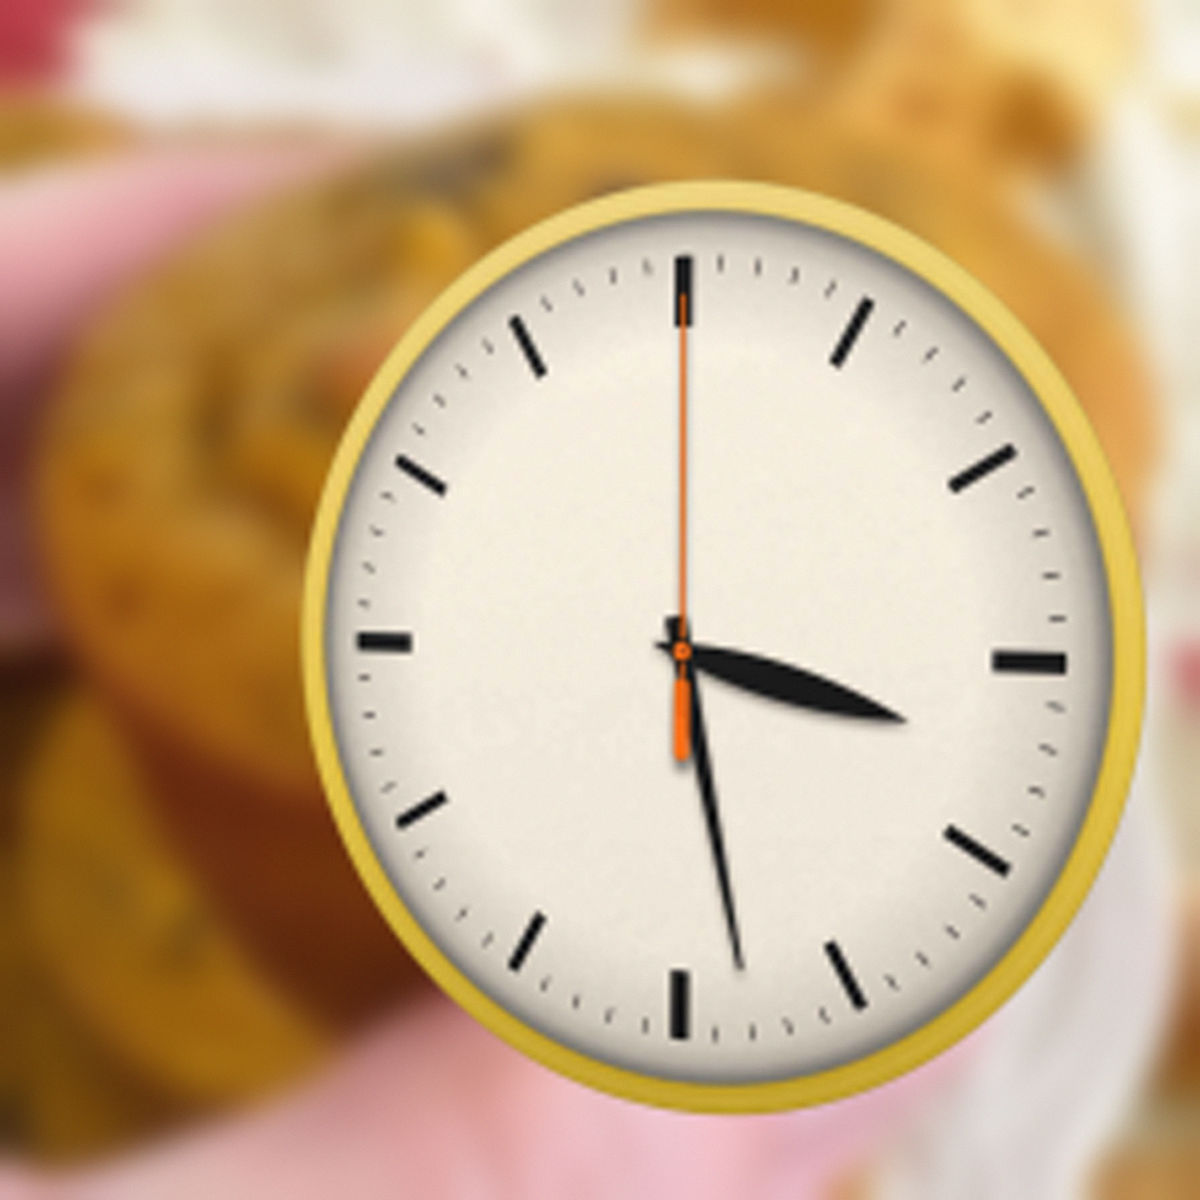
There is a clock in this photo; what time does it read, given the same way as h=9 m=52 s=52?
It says h=3 m=28 s=0
